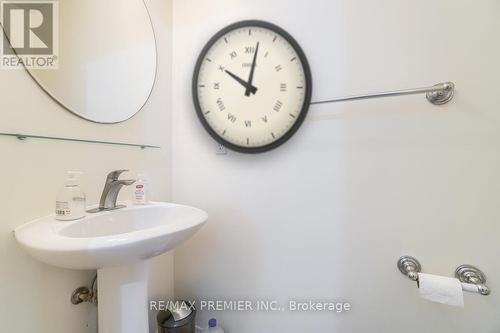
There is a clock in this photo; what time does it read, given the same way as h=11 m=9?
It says h=10 m=2
